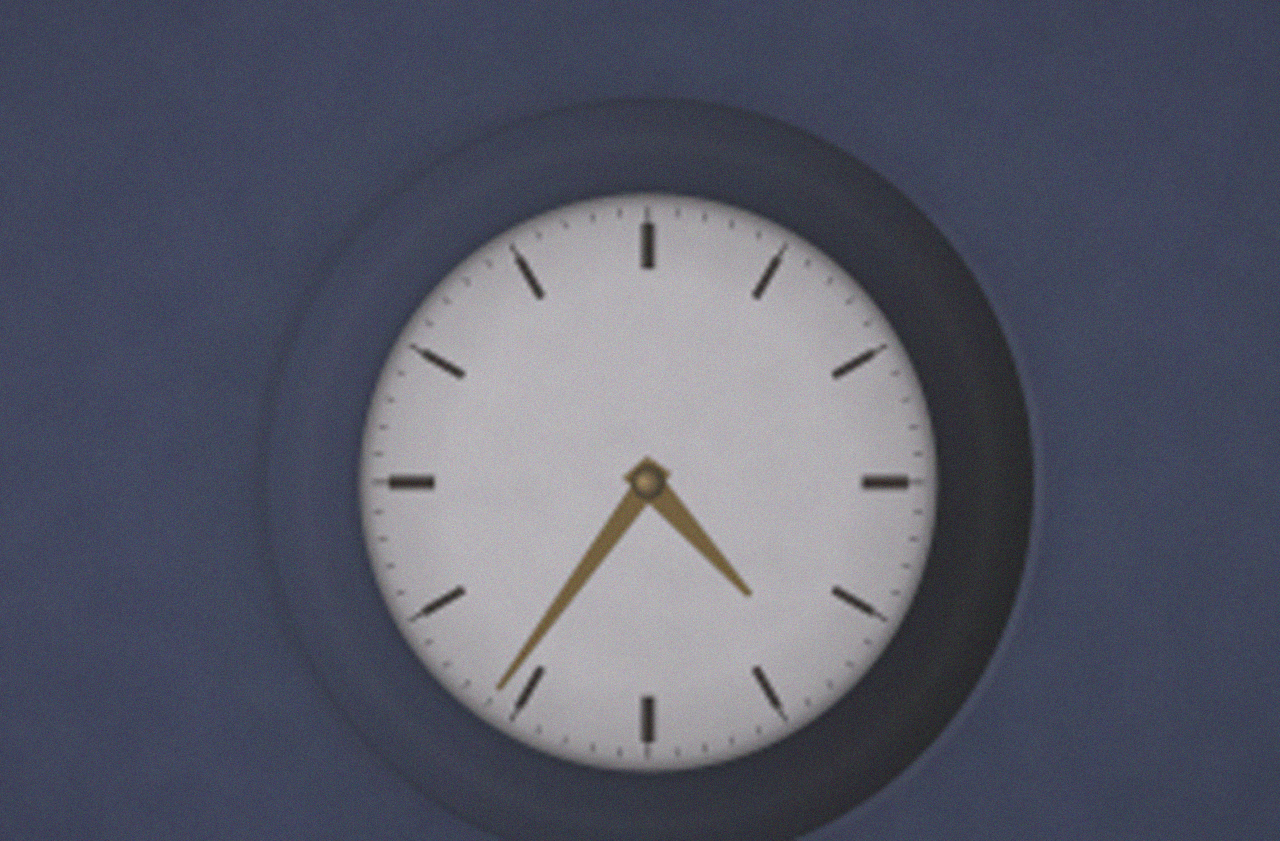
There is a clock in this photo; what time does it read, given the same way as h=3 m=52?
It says h=4 m=36
